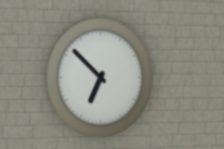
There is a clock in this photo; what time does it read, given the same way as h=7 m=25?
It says h=6 m=52
